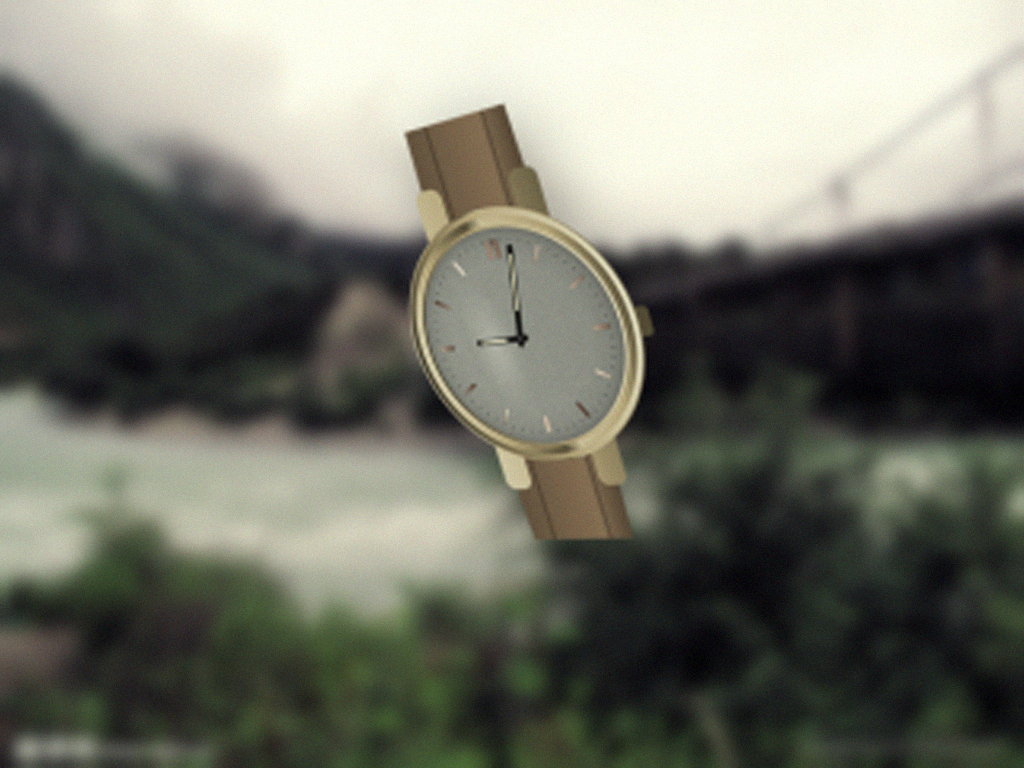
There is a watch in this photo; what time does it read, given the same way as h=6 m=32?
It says h=9 m=2
